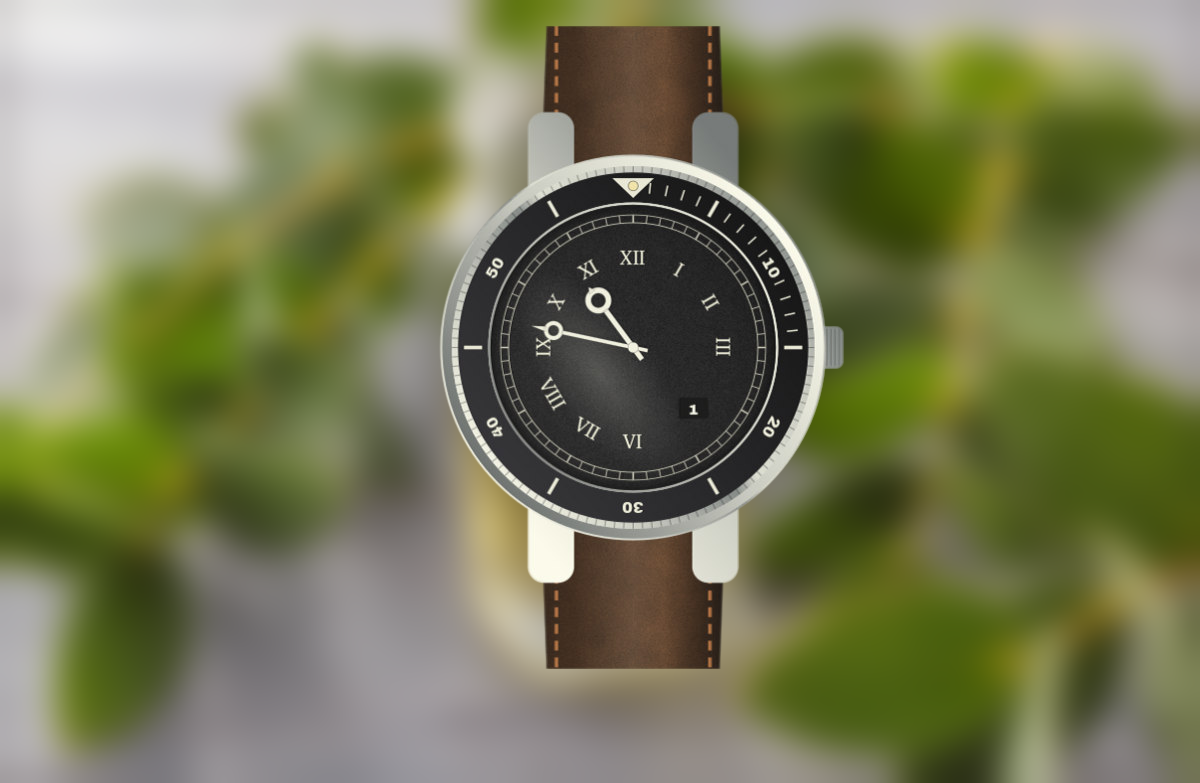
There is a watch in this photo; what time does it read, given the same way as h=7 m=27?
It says h=10 m=47
